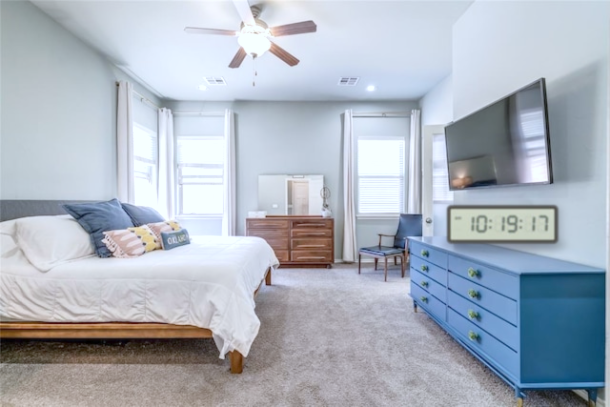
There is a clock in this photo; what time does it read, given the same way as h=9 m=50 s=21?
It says h=10 m=19 s=17
